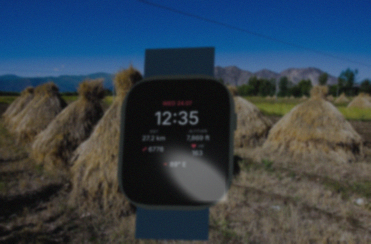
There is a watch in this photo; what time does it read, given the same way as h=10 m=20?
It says h=12 m=35
